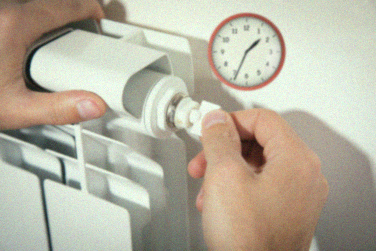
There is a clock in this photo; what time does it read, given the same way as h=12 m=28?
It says h=1 m=34
